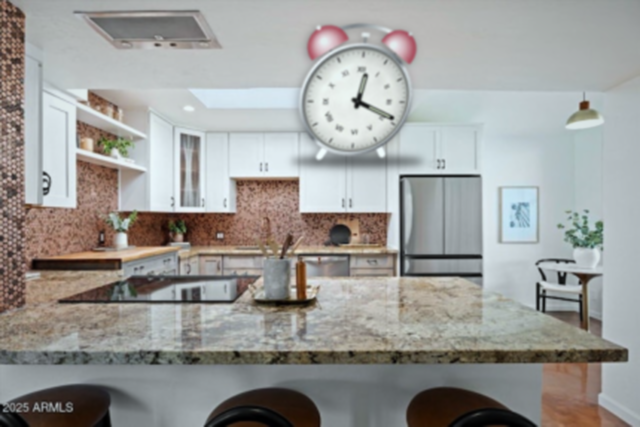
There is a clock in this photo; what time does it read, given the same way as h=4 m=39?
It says h=12 m=19
